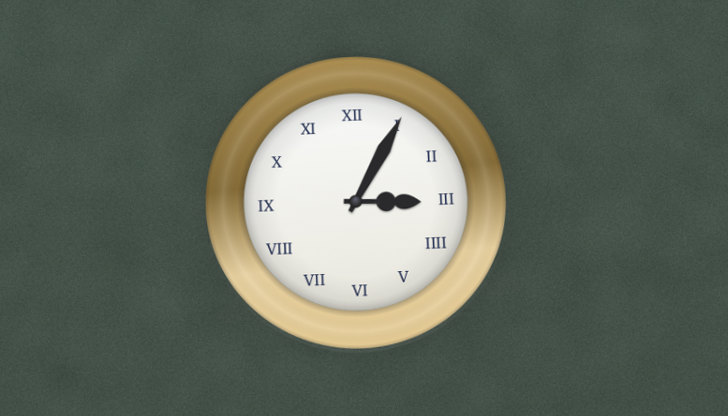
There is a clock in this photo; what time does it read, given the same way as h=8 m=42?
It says h=3 m=5
